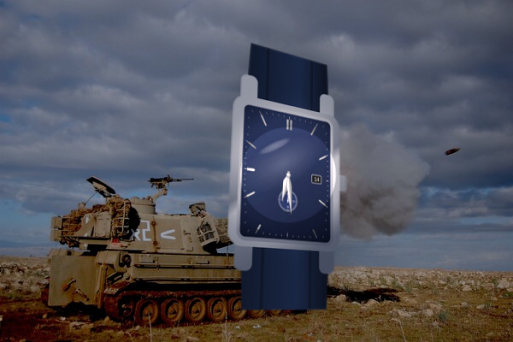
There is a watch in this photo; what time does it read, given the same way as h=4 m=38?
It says h=6 m=29
